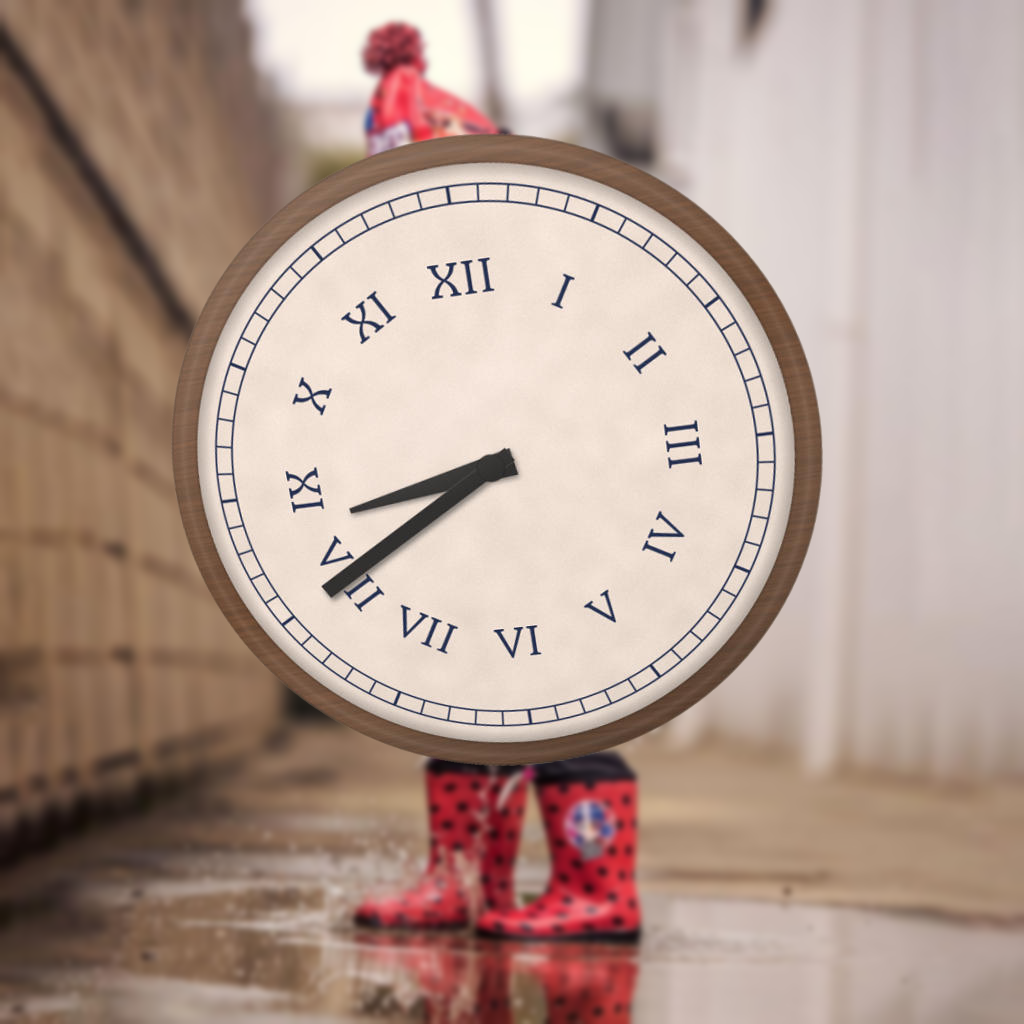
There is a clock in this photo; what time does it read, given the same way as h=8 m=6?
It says h=8 m=40
